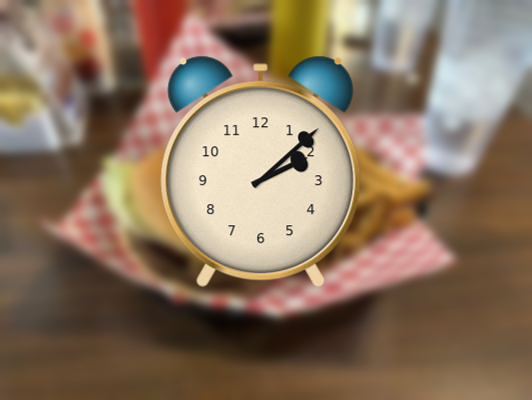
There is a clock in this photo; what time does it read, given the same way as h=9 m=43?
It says h=2 m=8
